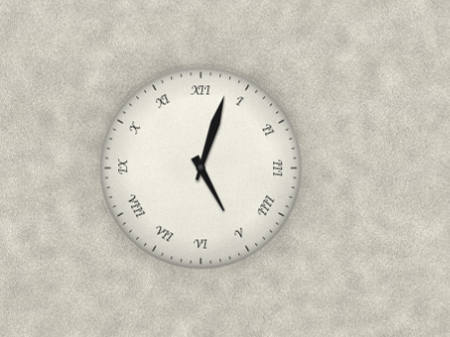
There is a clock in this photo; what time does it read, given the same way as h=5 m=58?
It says h=5 m=3
